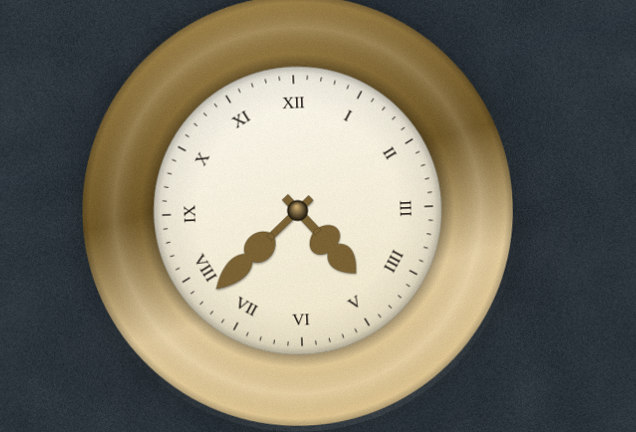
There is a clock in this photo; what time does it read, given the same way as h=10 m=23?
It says h=4 m=38
